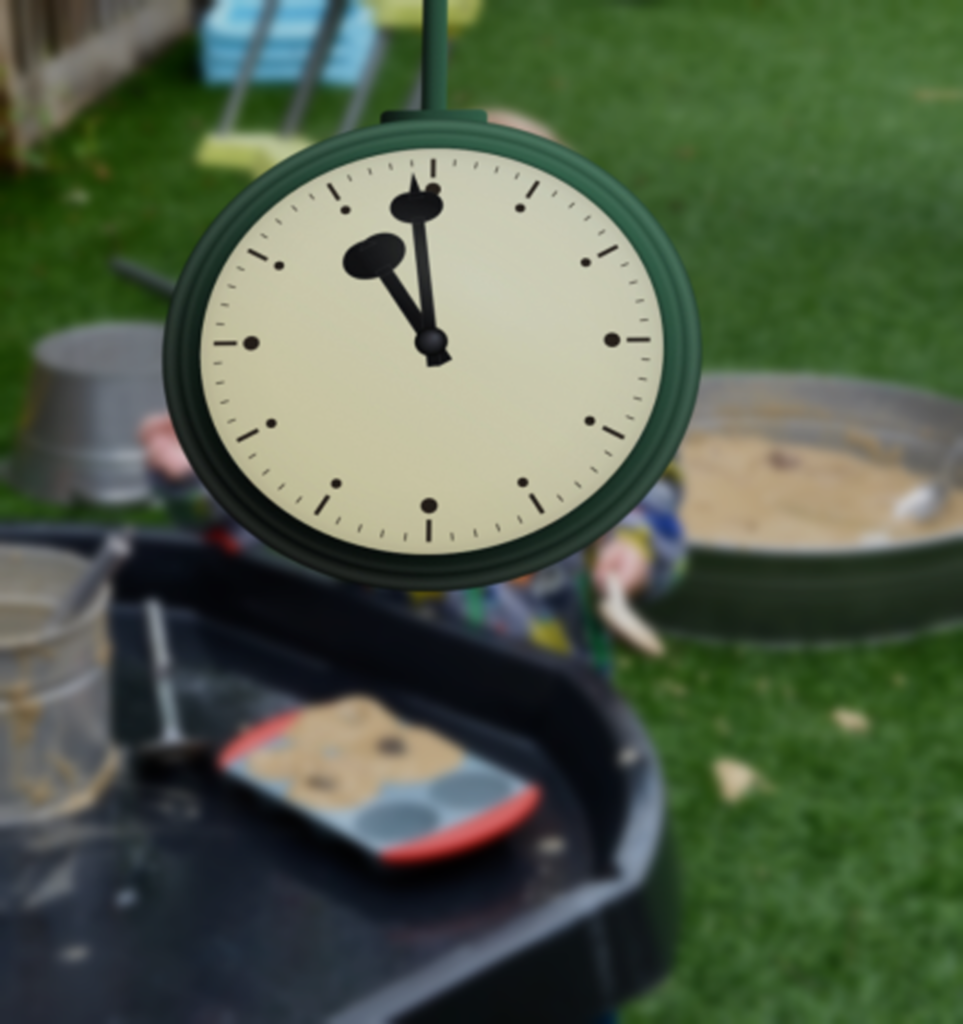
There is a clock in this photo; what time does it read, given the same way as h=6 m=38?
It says h=10 m=59
